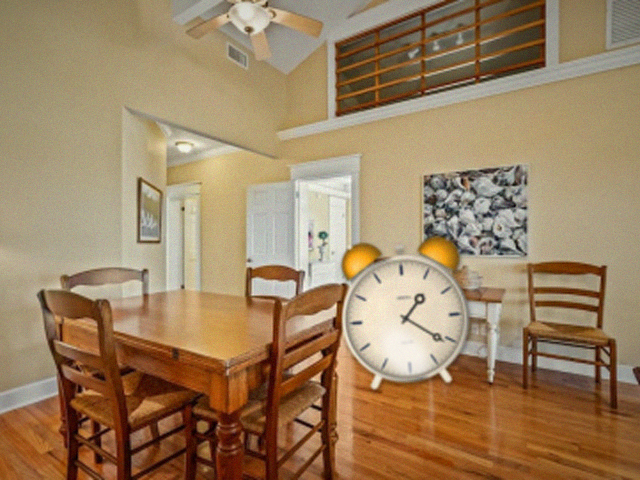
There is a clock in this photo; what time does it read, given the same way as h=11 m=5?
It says h=1 m=21
